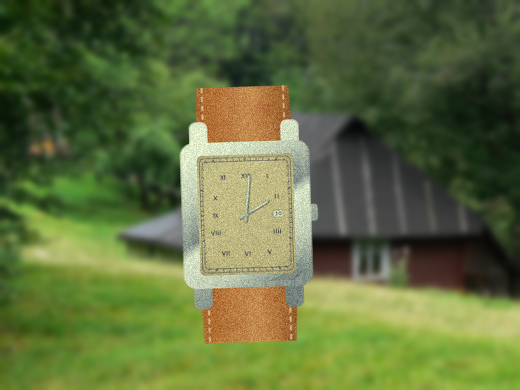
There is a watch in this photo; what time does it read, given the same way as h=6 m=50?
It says h=2 m=1
